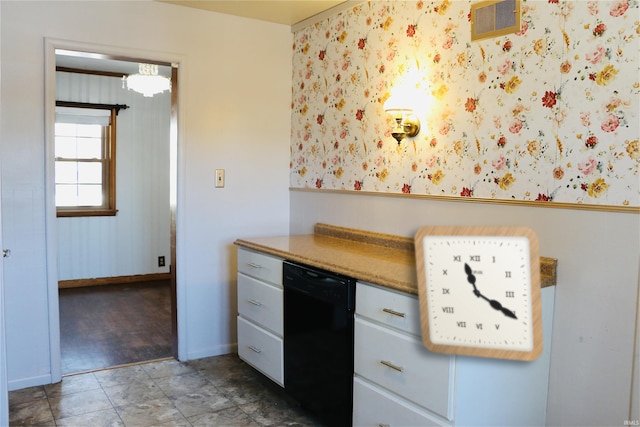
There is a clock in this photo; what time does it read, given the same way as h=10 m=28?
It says h=11 m=20
